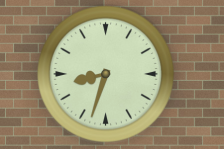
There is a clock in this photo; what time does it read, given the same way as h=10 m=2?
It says h=8 m=33
